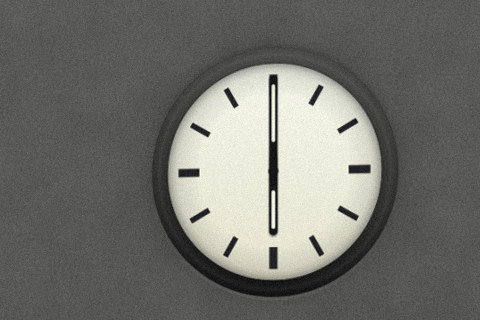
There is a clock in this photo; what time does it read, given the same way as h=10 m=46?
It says h=6 m=0
